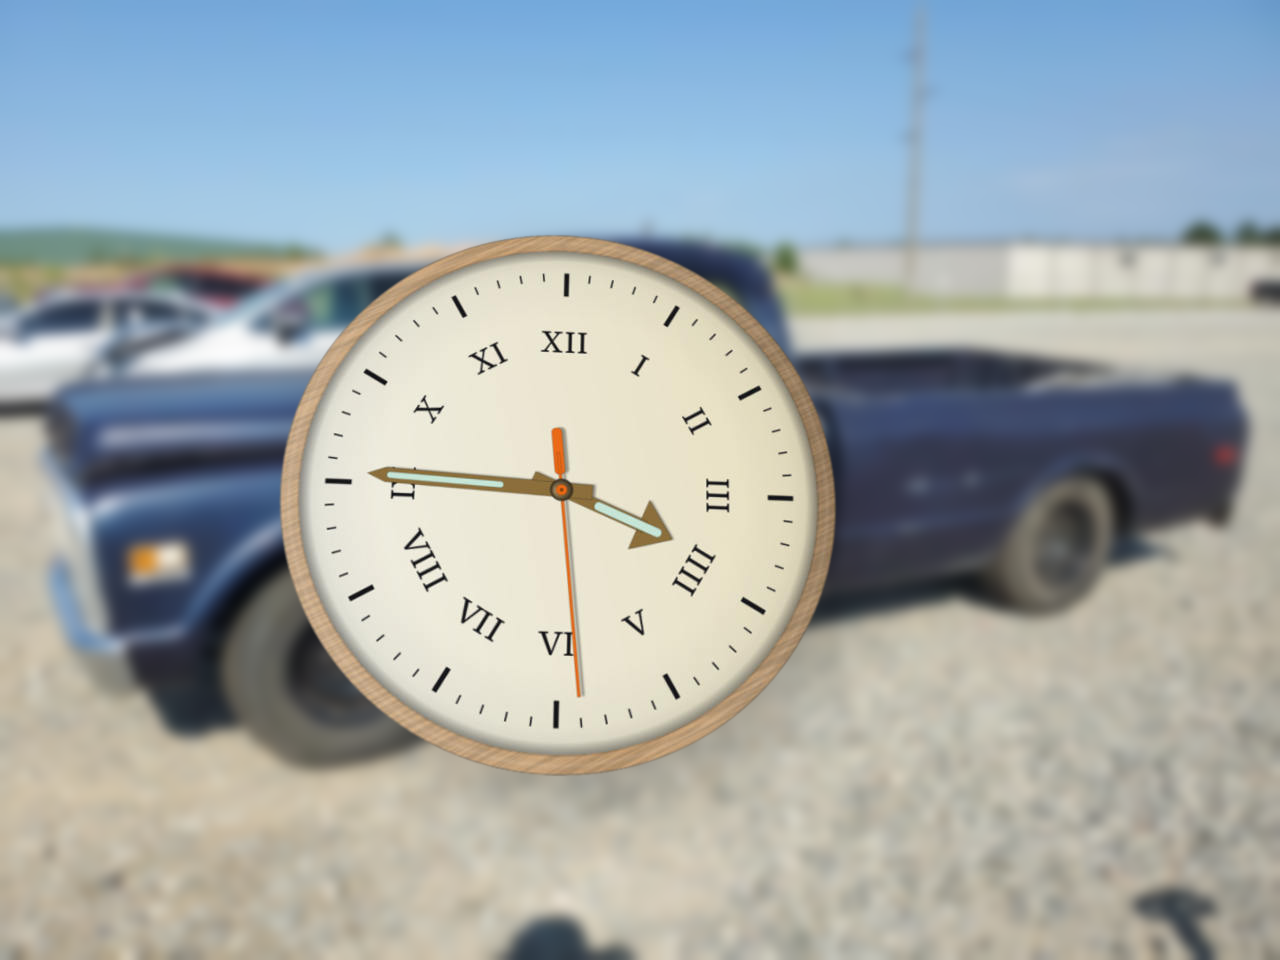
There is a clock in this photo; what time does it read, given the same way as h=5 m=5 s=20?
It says h=3 m=45 s=29
